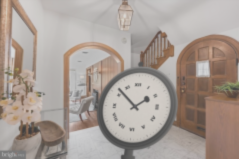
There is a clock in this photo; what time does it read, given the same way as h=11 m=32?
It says h=1 m=52
